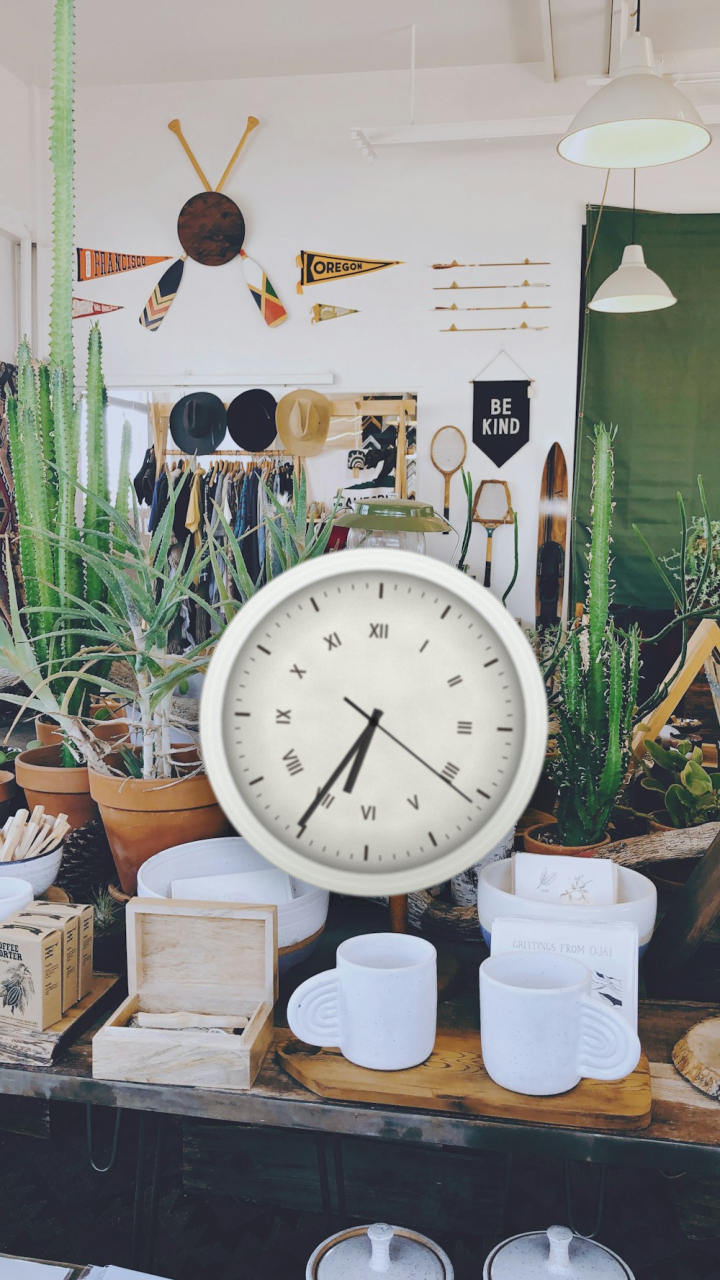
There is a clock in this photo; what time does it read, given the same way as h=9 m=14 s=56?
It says h=6 m=35 s=21
